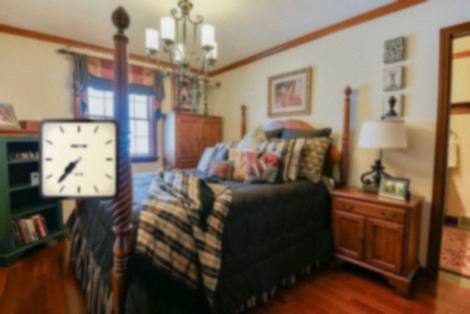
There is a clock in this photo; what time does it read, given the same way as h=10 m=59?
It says h=7 m=37
